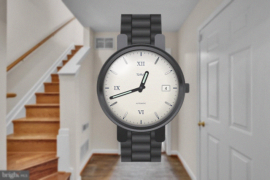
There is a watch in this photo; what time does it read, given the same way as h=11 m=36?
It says h=12 m=42
